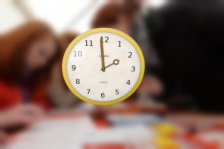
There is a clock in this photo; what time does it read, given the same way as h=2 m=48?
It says h=1 m=59
